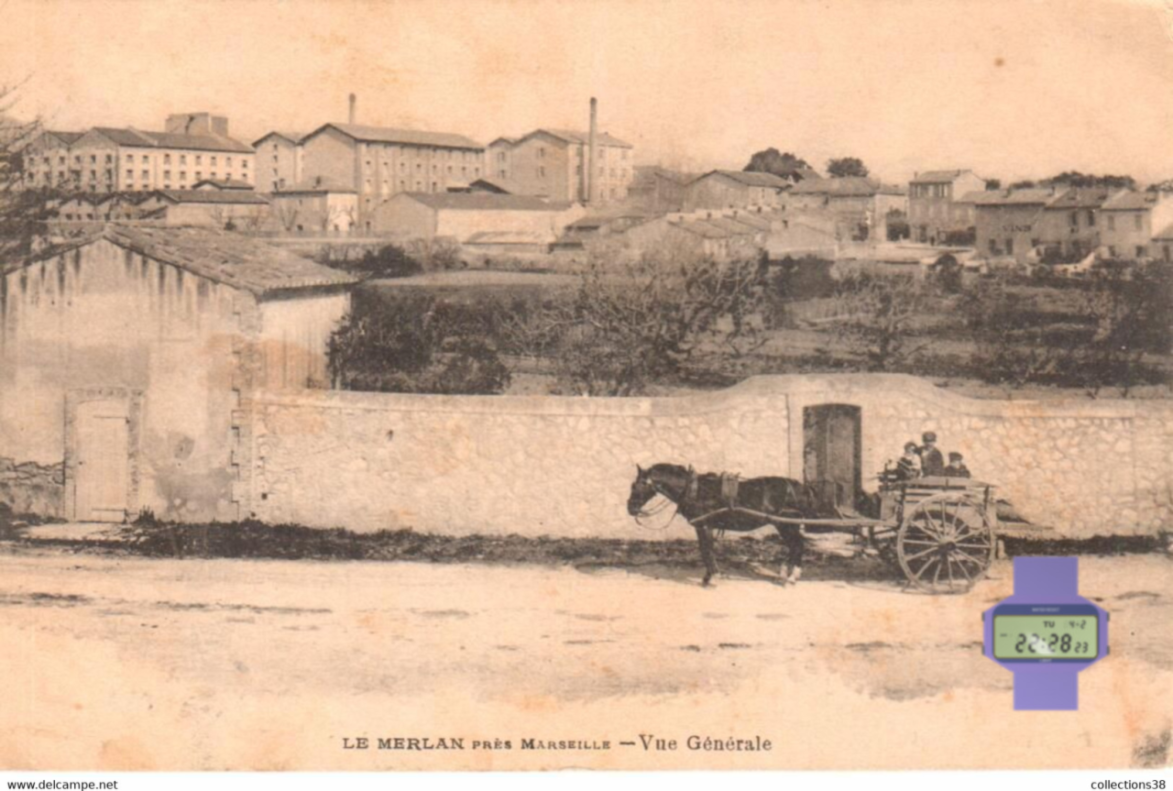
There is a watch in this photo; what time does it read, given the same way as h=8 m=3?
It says h=22 m=28
